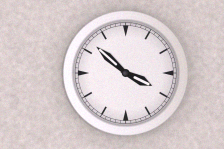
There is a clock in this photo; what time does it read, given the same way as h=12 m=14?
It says h=3 m=52
